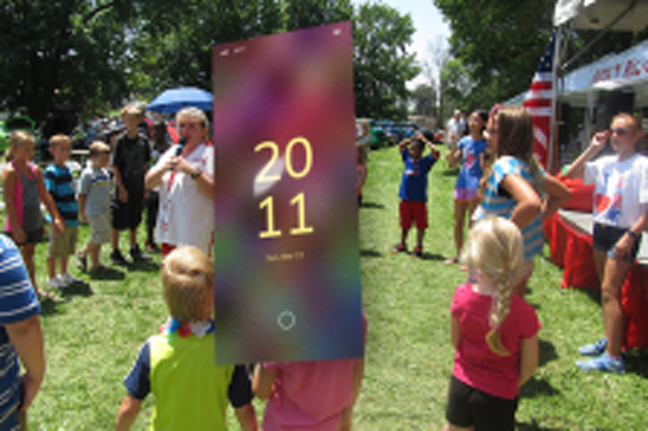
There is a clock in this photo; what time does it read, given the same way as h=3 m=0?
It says h=20 m=11
